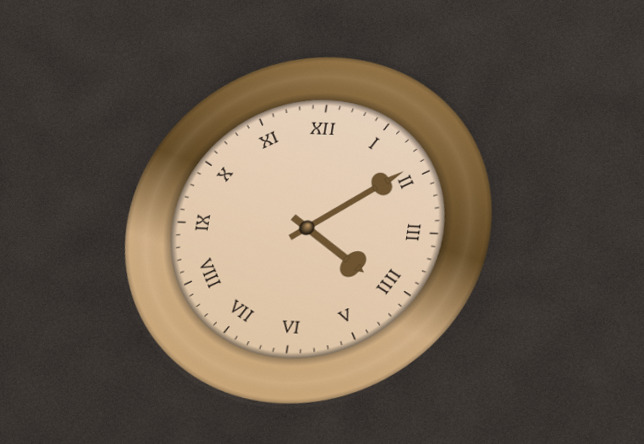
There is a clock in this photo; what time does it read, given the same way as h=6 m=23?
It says h=4 m=9
